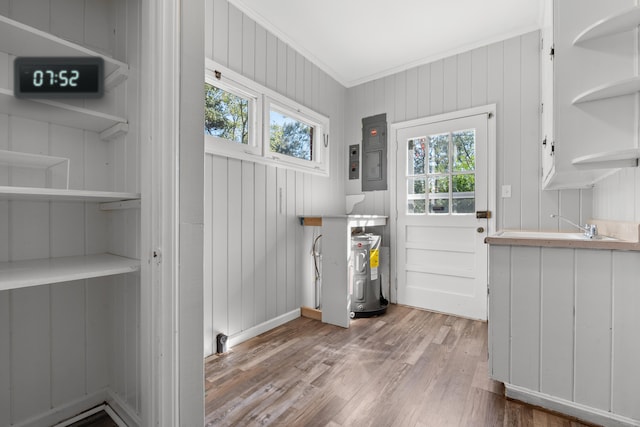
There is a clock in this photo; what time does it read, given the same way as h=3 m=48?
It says h=7 m=52
